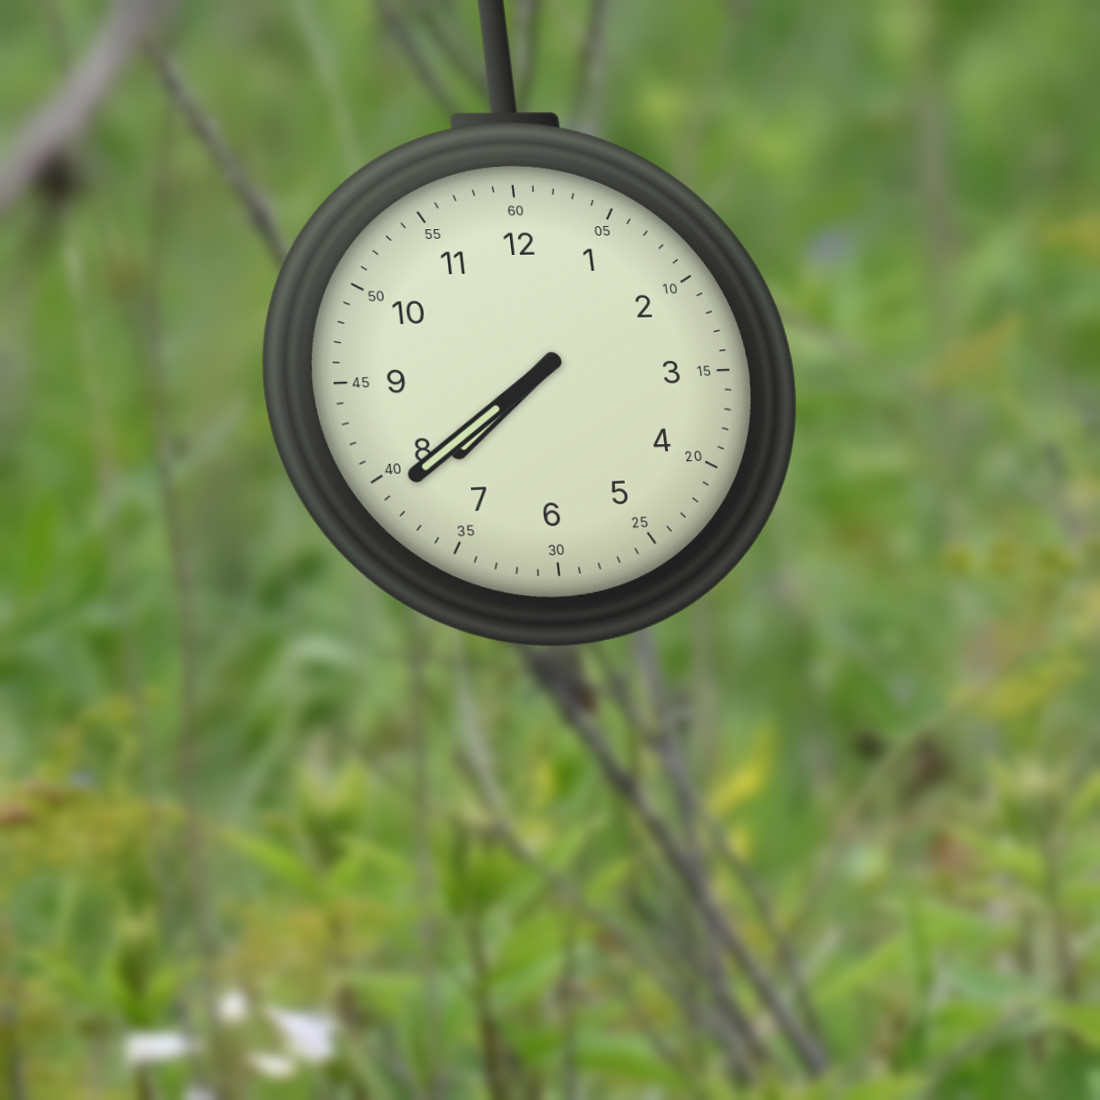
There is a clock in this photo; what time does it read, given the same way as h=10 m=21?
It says h=7 m=39
